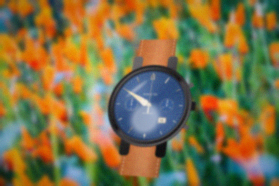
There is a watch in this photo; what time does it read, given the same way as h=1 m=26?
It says h=9 m=50
